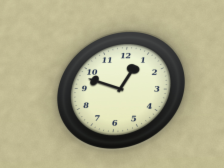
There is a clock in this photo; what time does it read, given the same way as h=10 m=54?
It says h=12 m=48
